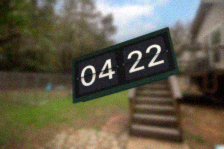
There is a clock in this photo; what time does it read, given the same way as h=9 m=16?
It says h=4 m=22
